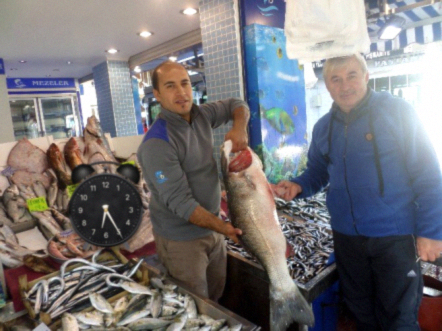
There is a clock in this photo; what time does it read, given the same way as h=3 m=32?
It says h=6 m=25
